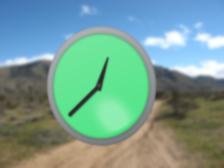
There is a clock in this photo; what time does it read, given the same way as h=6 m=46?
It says h=12 m=38
